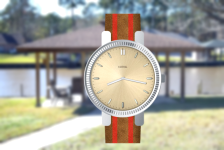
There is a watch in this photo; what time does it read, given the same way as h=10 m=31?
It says h=8 m=17
